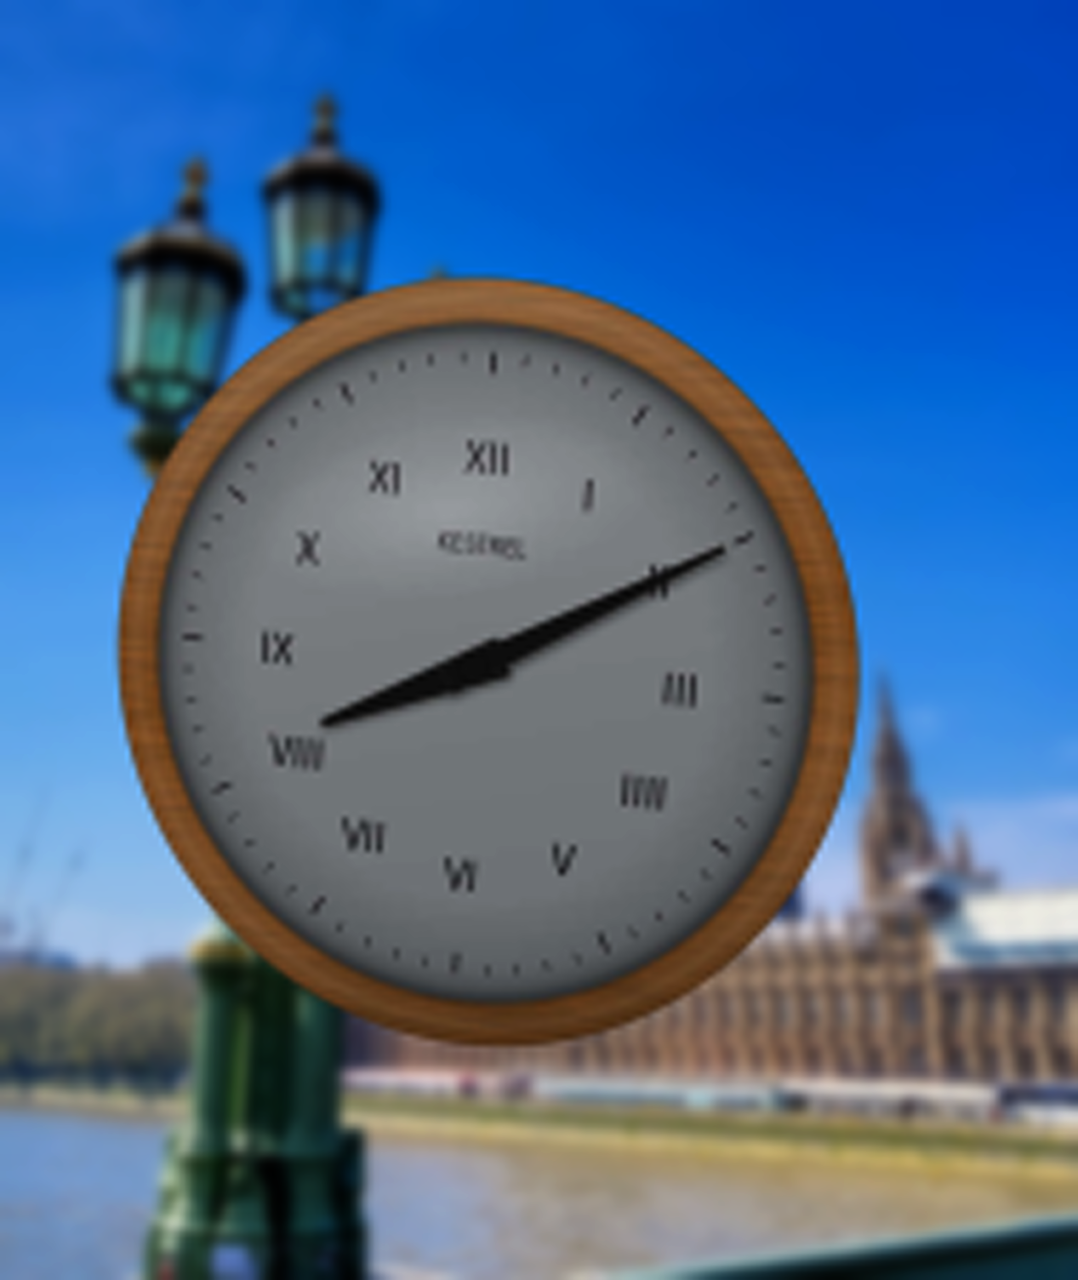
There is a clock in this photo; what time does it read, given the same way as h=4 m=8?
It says h=8 m=10
